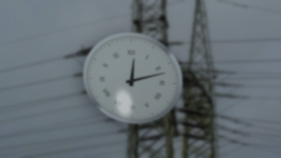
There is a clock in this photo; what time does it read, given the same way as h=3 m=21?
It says h=12 m=12
